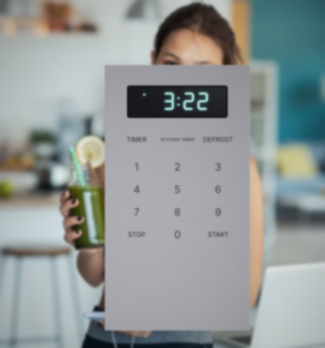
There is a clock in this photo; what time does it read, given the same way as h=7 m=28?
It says h=3 m=22
